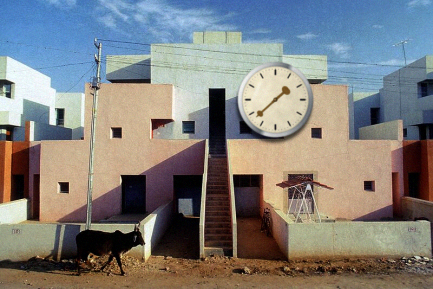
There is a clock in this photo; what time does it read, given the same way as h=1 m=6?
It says h=1 m=38
